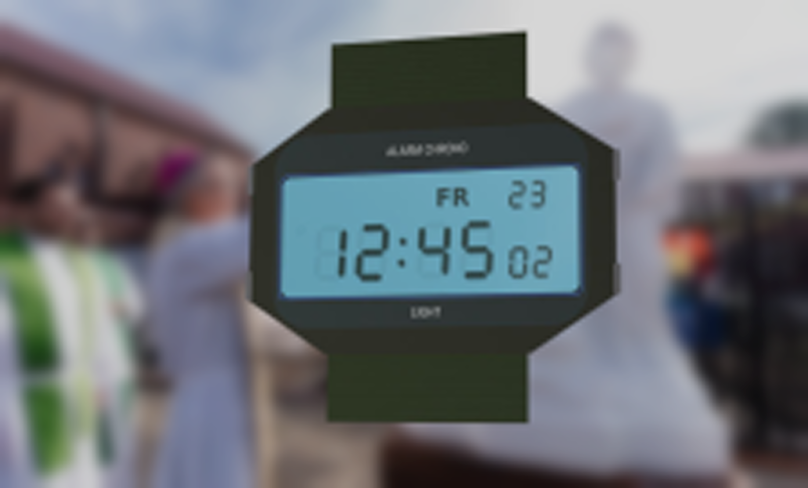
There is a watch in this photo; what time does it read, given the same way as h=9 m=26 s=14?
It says h=12 m=45 s=2
